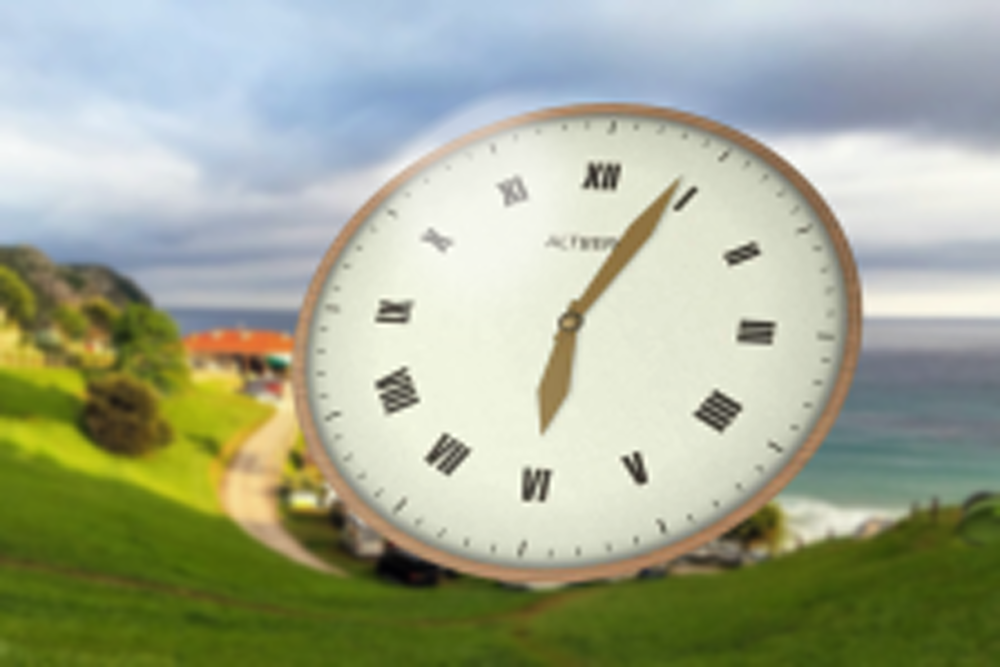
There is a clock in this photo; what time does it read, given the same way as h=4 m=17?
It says h=6 m=4
